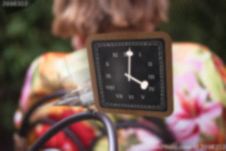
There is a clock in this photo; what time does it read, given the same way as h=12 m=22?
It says h=4 m=1
